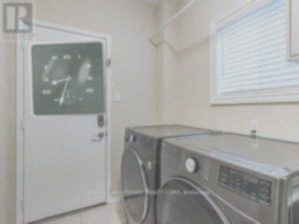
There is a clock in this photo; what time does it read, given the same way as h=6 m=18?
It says h=8 m=33
